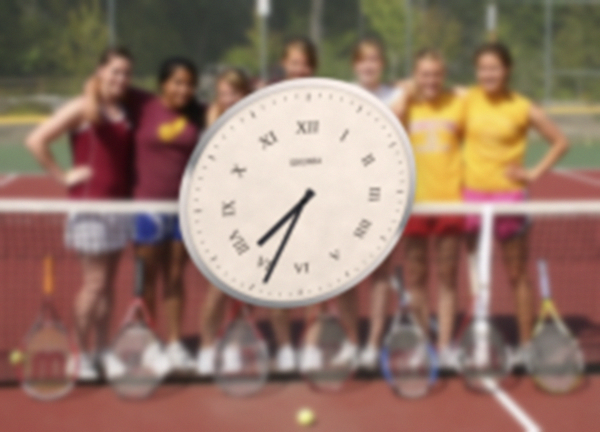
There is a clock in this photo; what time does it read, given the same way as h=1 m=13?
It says h=7 m=34
